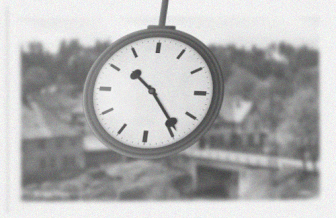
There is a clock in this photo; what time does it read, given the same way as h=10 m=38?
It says h=10 m=24
